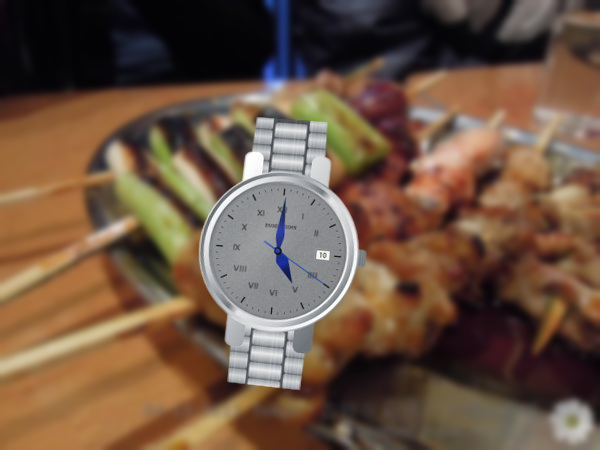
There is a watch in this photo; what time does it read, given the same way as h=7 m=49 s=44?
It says h=5 m=0 s=20
